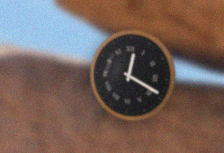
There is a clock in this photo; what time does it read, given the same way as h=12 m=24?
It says h=12 m=19
